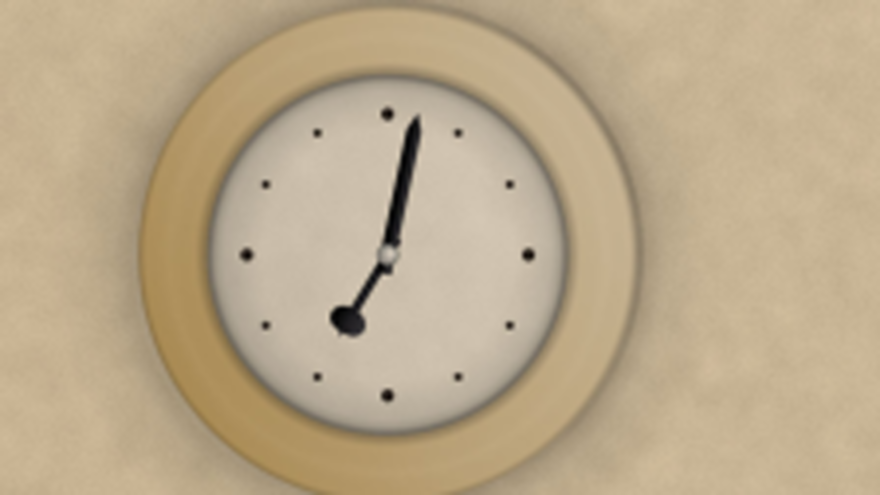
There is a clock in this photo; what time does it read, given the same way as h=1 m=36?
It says h=7 m=2
